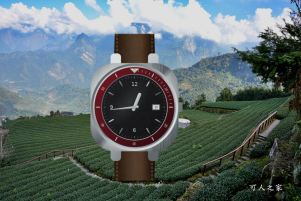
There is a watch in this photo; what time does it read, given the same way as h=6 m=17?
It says h=12 m=44
